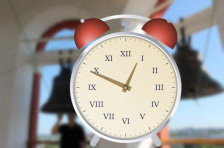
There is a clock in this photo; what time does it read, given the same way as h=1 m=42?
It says h=12 m=49
